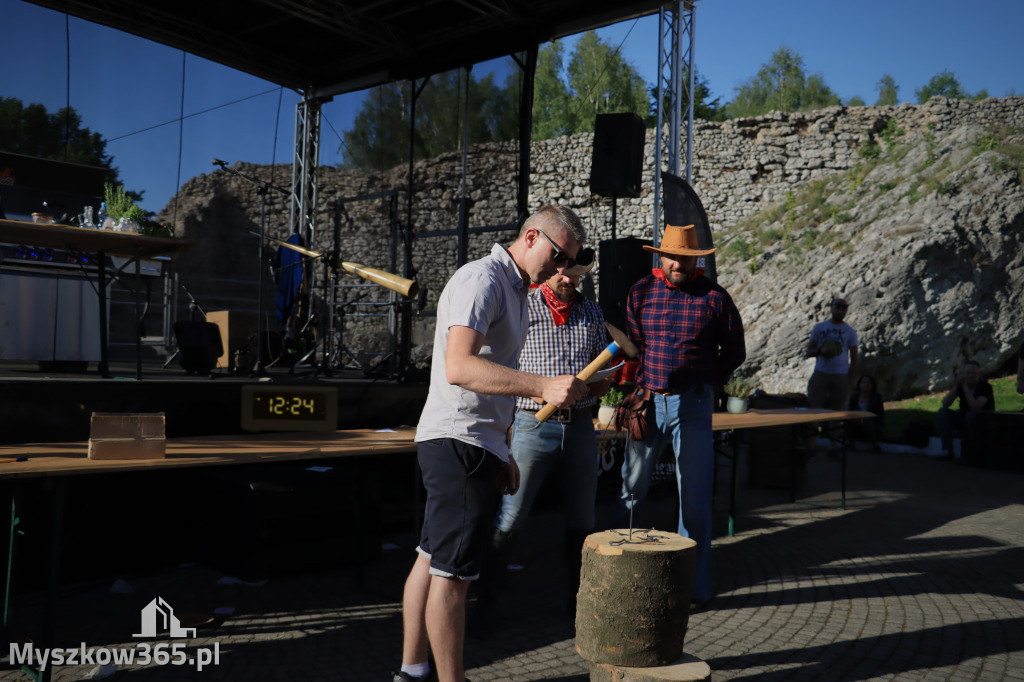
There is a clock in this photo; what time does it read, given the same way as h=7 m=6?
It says h=12 m=24
